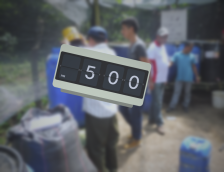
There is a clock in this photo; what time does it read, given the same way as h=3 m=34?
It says h=5 m=0
